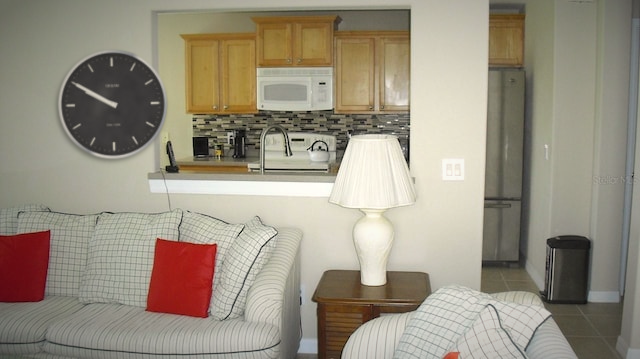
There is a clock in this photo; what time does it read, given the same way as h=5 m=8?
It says h=9 m=50
